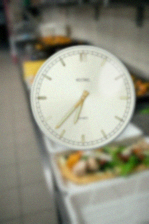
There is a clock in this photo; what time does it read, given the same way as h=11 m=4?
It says h=6 m=37
